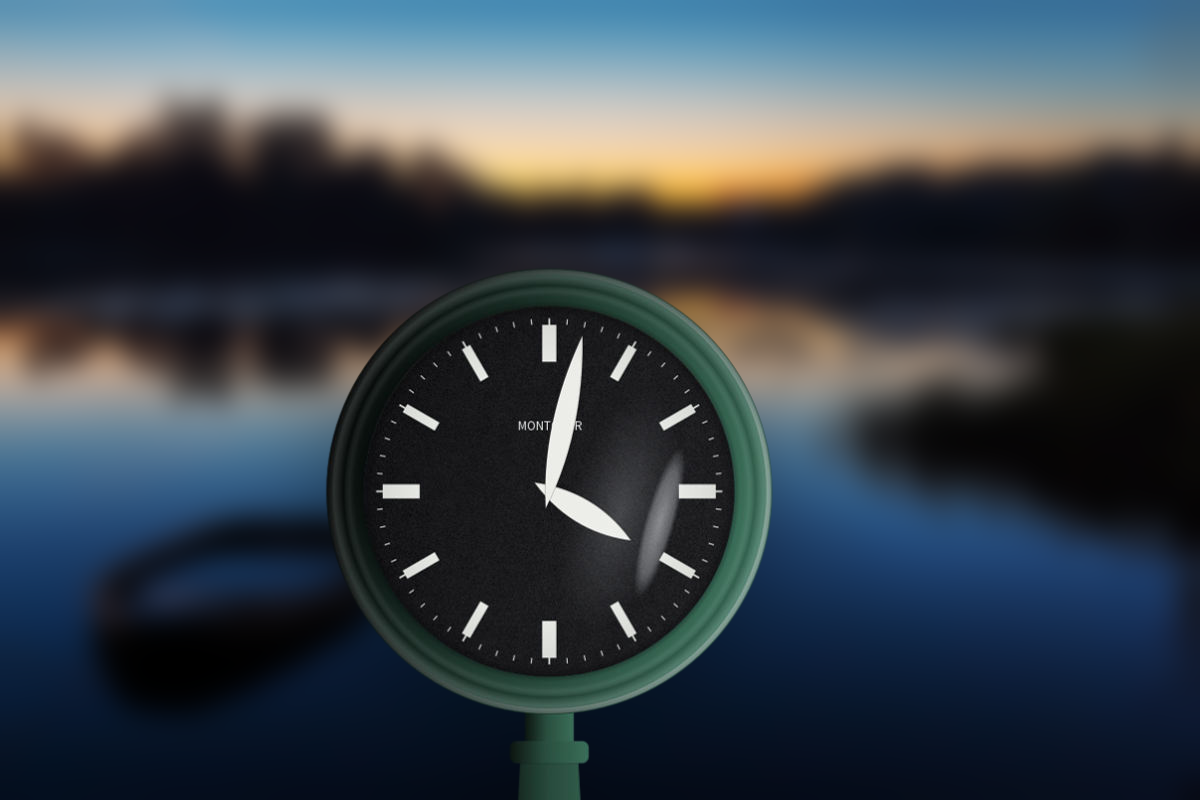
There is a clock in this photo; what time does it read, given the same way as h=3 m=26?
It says h=4 m=2
